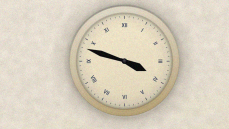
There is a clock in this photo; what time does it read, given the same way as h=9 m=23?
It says h=3 m=48
